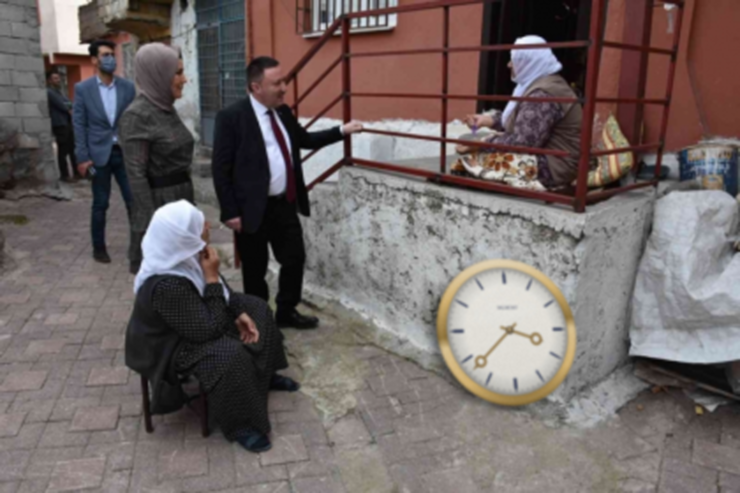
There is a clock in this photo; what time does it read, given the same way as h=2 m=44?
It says h=3 m=38
